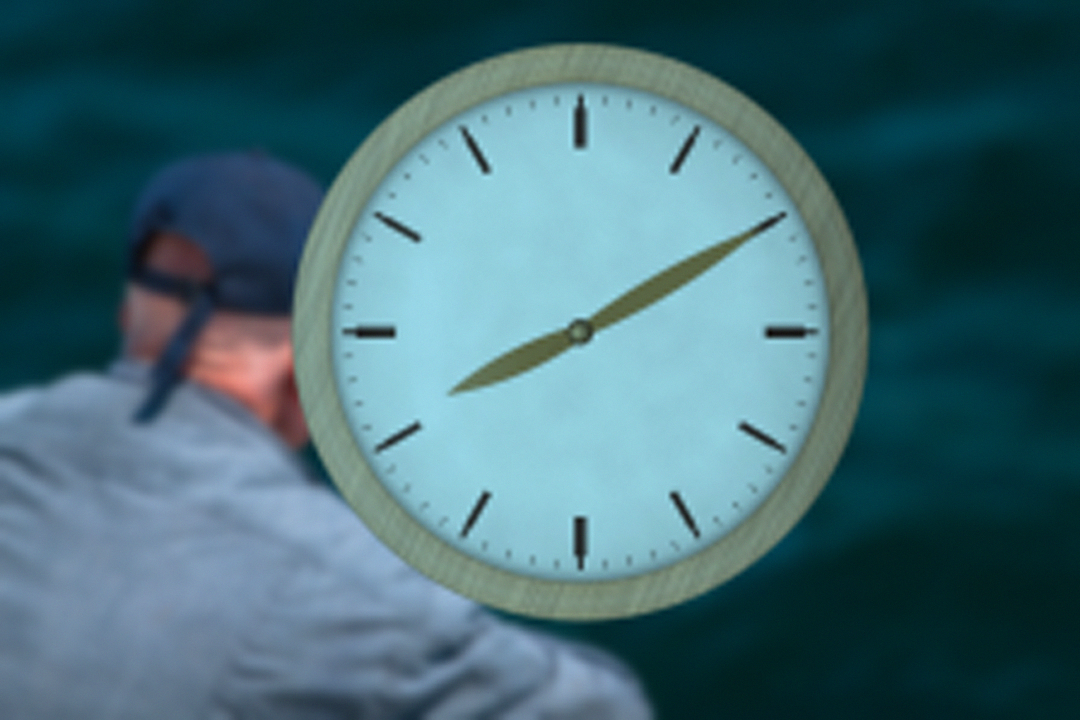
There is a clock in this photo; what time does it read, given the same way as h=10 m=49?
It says h=8 m=10
